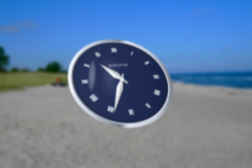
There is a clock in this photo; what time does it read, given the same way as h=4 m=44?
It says h=10 m=34
